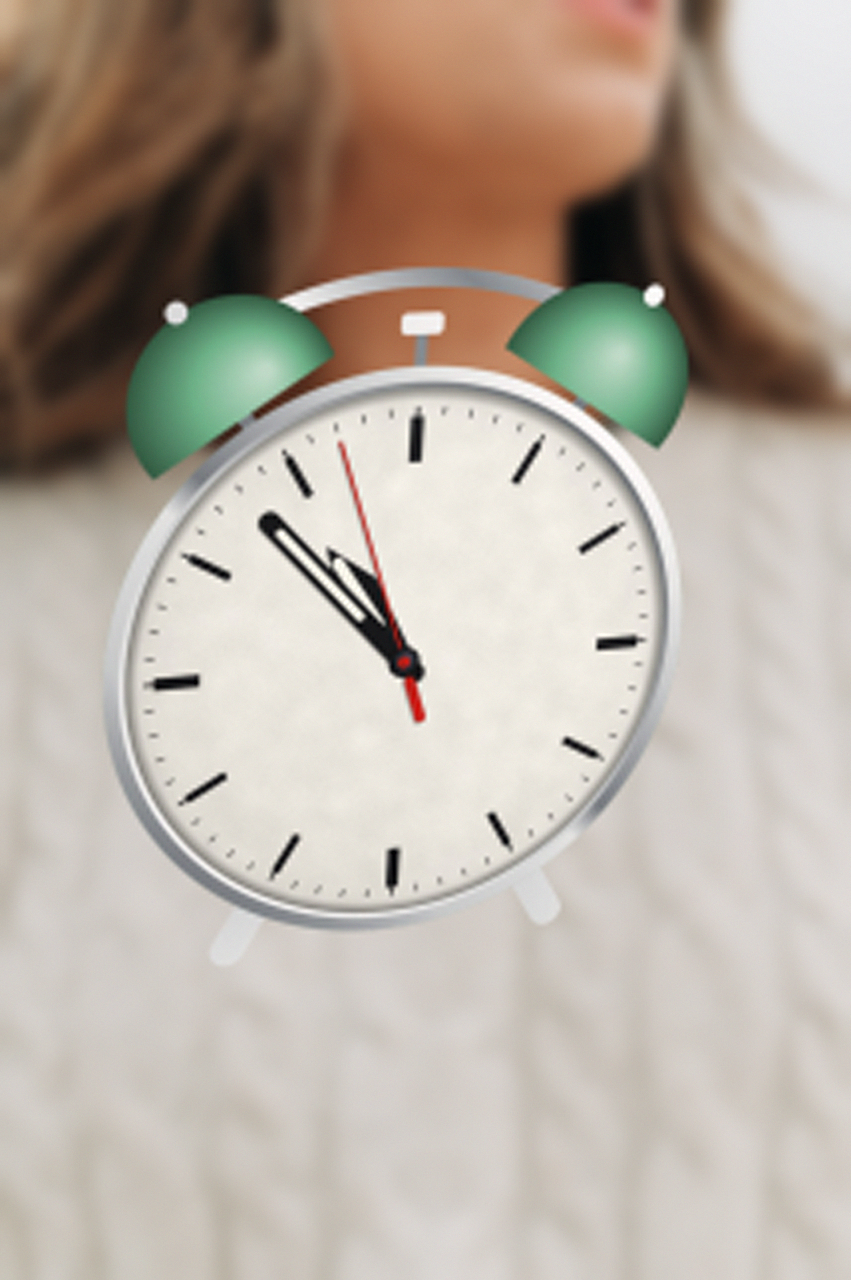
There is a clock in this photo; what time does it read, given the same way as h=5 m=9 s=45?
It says h=10 m=52 s=57
